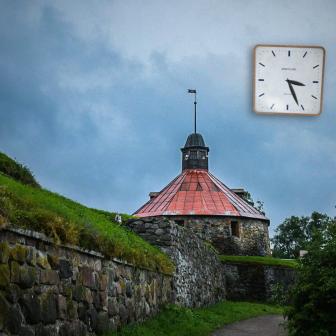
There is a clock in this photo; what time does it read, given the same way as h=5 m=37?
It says h=3 m=26
